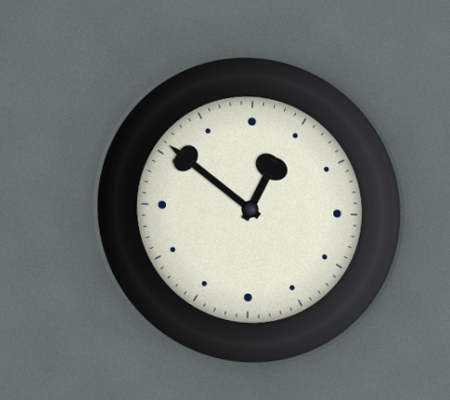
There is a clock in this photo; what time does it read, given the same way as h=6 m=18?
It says h=12 m=51
